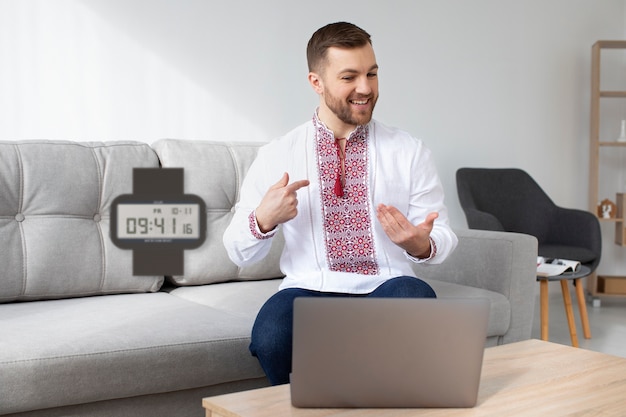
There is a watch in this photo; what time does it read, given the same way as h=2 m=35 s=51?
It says h=9 m=41 s=16
